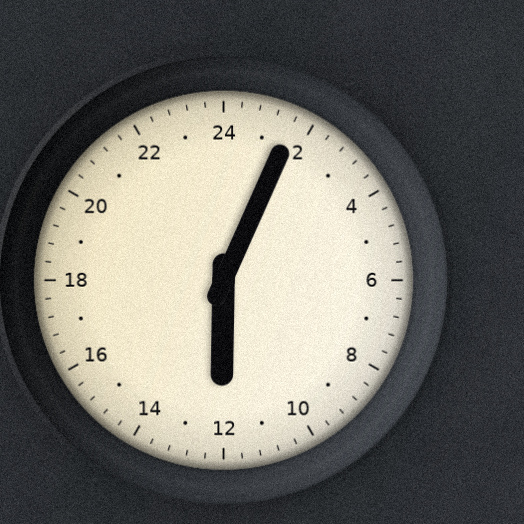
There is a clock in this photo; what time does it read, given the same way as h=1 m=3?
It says h=12 m=4
